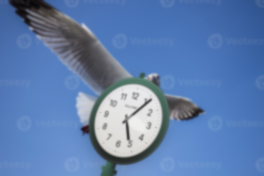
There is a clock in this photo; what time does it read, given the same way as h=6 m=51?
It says h=5 m=6
